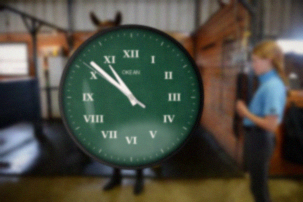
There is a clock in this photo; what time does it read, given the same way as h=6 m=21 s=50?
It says h=10 m=51 s=51
